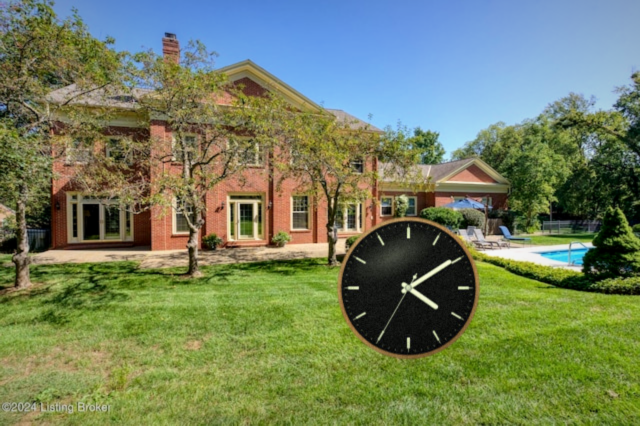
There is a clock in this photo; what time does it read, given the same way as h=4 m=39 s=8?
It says h=4 m=9 s=35
